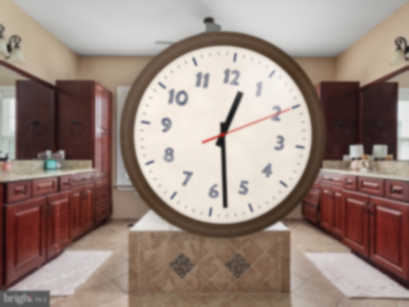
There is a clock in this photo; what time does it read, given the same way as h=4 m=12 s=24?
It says h=12 m=28 s=10
